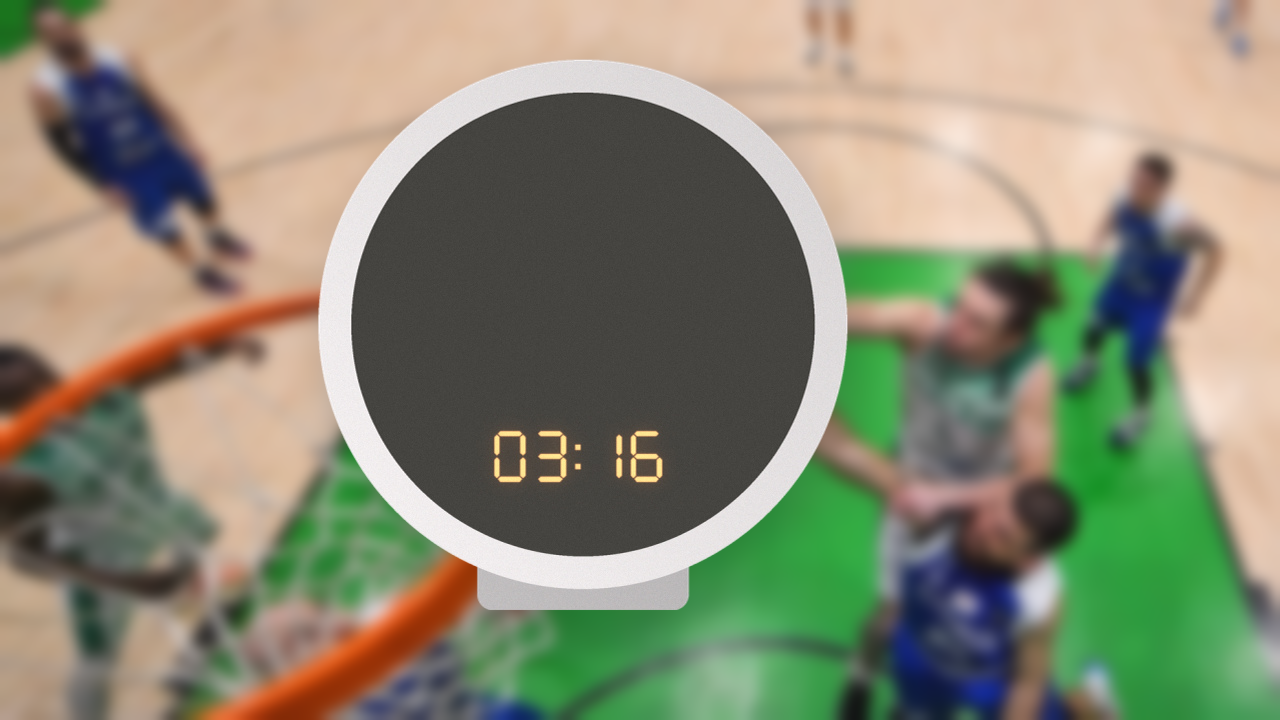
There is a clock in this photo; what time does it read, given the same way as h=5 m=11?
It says h=3 m=16
